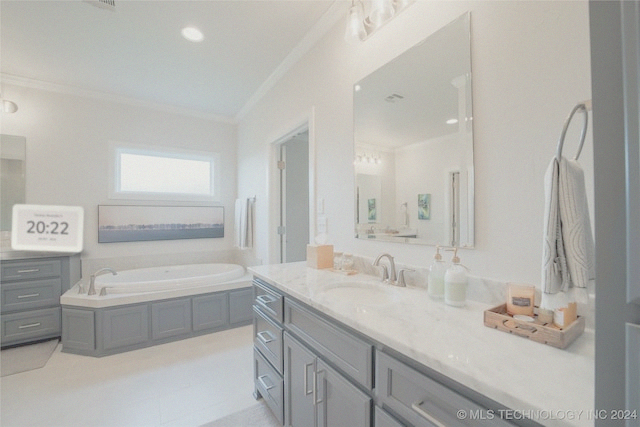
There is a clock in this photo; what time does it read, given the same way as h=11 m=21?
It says h=20 m=22
